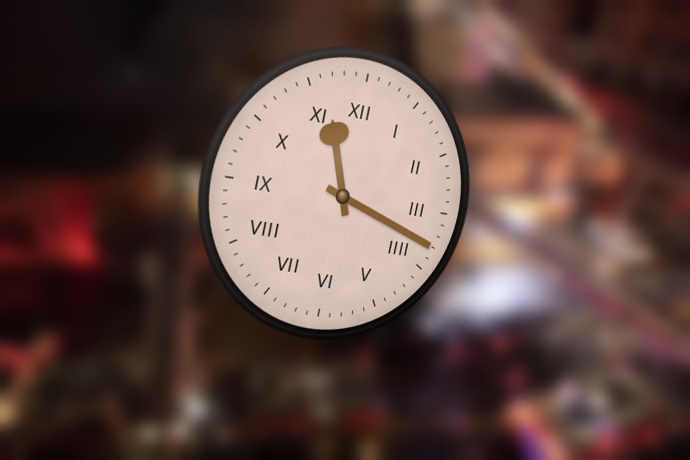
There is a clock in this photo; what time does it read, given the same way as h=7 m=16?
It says h=11 m=18
